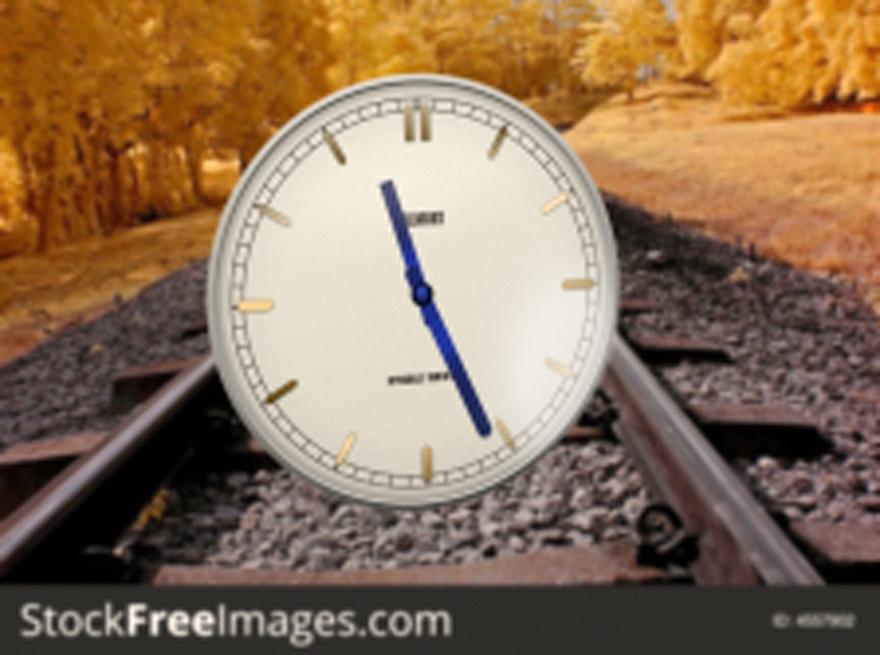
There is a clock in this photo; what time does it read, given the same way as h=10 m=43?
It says h=11 m=26
